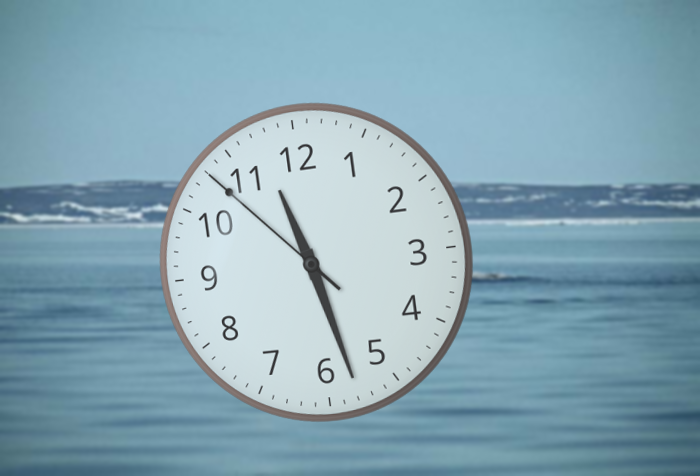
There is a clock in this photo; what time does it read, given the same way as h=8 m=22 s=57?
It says h=11 m=27 s=53
